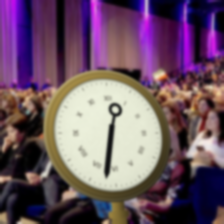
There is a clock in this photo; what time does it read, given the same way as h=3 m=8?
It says h=12 m=32
